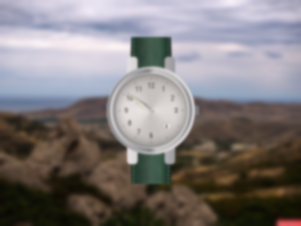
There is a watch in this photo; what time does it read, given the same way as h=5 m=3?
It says h=9 m=51
